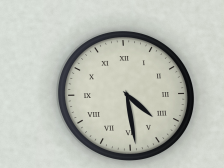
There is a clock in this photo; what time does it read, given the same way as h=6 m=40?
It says h=4 m=29
